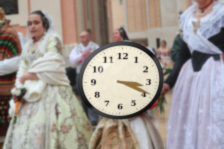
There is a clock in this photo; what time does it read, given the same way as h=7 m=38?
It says h=3 m=19
